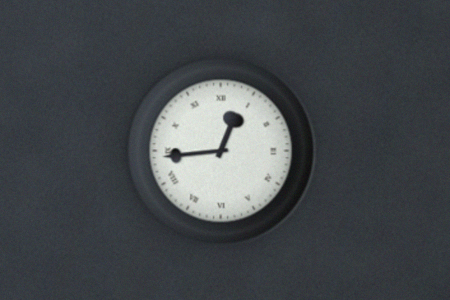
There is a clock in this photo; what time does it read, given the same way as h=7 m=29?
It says h=12 m=44
